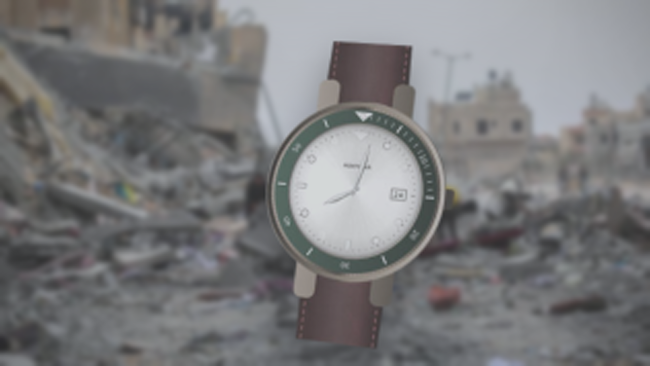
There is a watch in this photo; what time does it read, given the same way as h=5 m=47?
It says h=8 m=2
